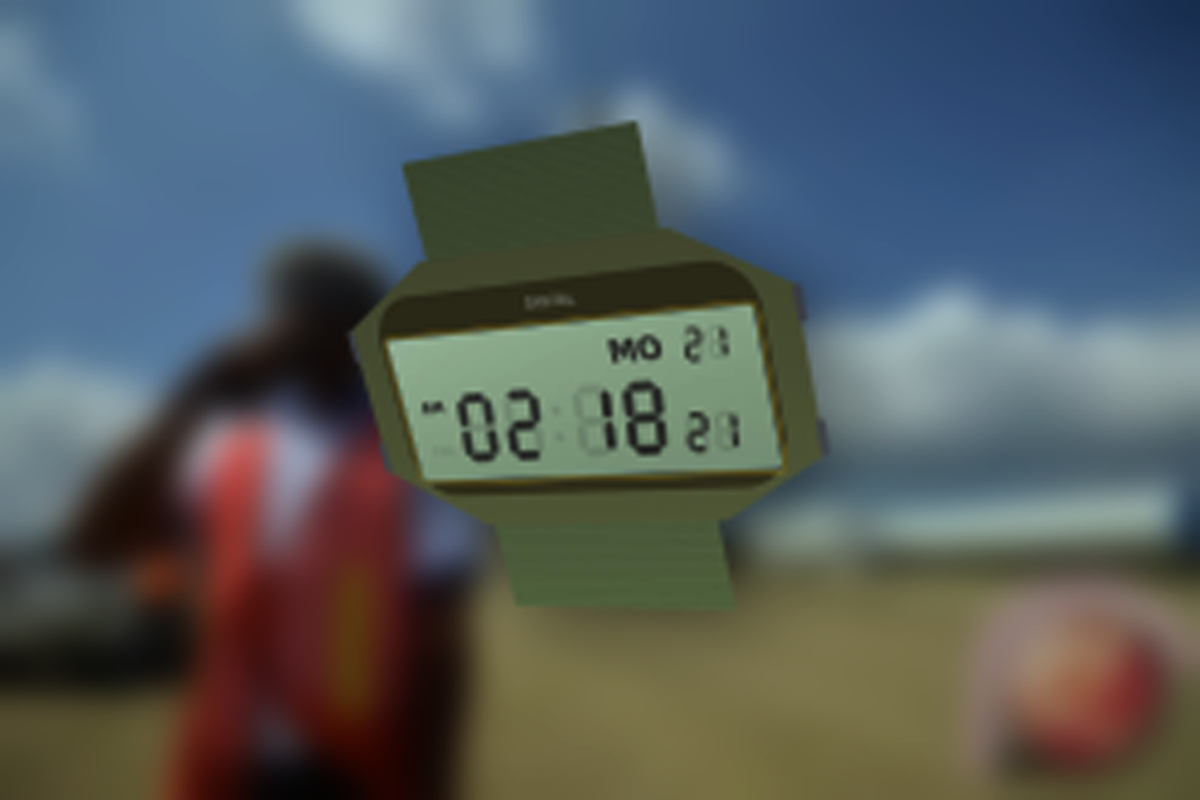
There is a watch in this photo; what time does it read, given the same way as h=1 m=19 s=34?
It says h=2 m=18 s=21
